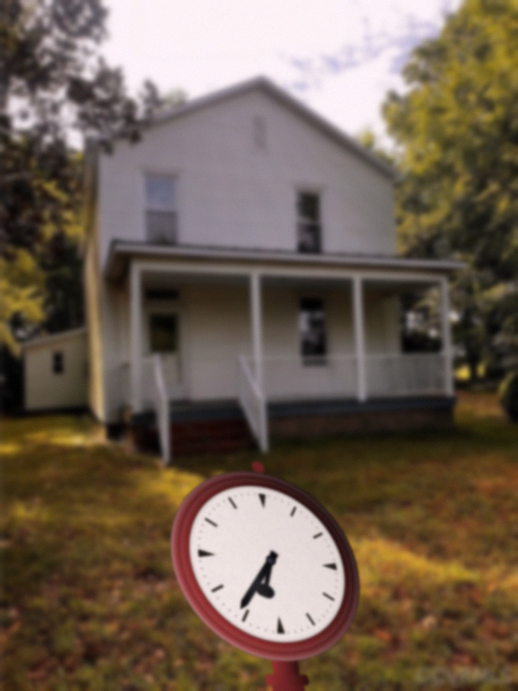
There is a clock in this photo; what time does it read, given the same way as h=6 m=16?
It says h=6 m=36
